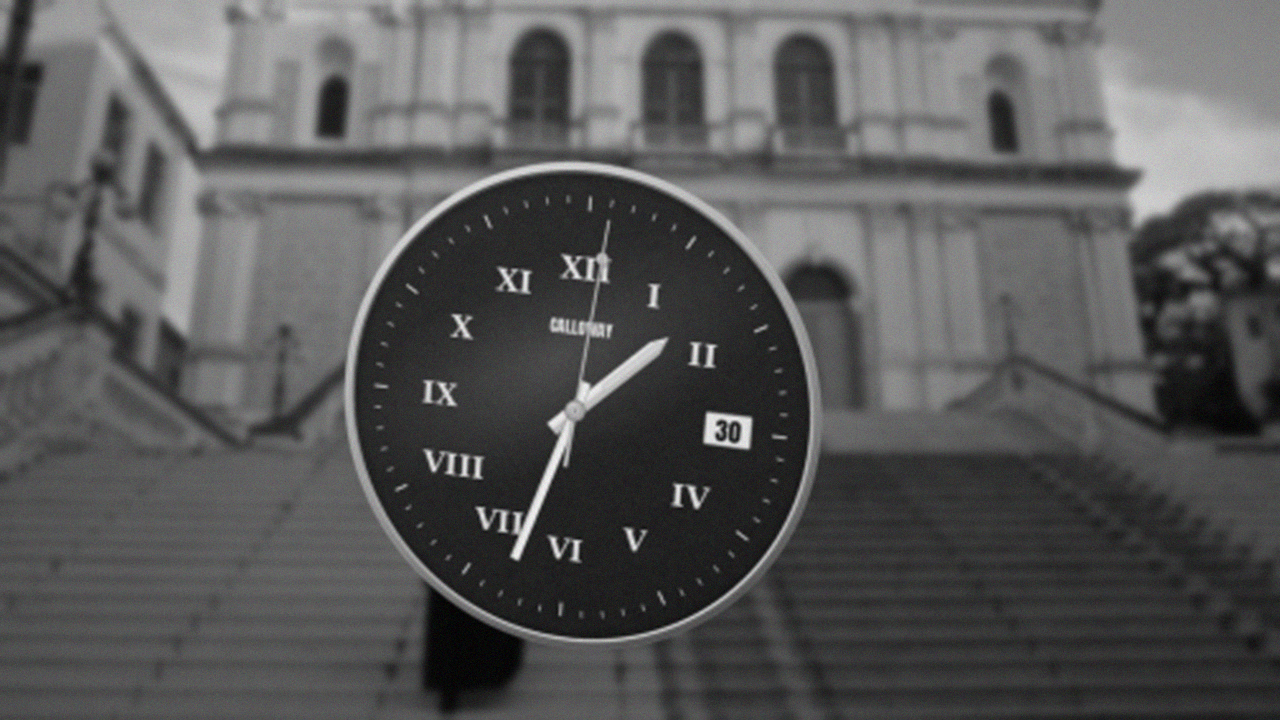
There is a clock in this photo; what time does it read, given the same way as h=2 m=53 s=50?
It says h=1 m=33 s=1
